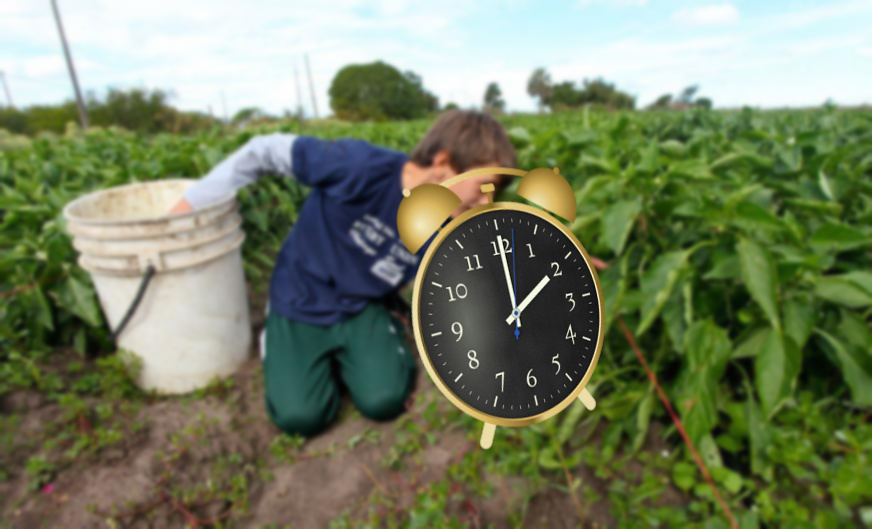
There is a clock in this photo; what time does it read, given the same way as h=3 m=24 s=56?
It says h=2 m=0 s=2
